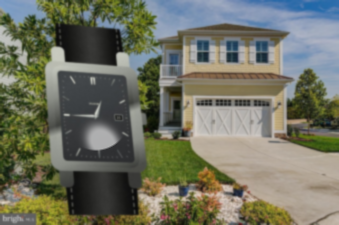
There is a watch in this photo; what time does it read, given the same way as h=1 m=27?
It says h=12 m=45
